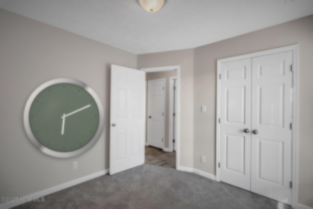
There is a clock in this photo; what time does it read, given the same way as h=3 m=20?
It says h=6 m=11
